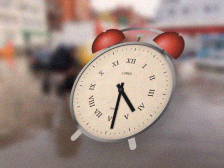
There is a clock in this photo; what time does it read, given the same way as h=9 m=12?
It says h=4 m=29
